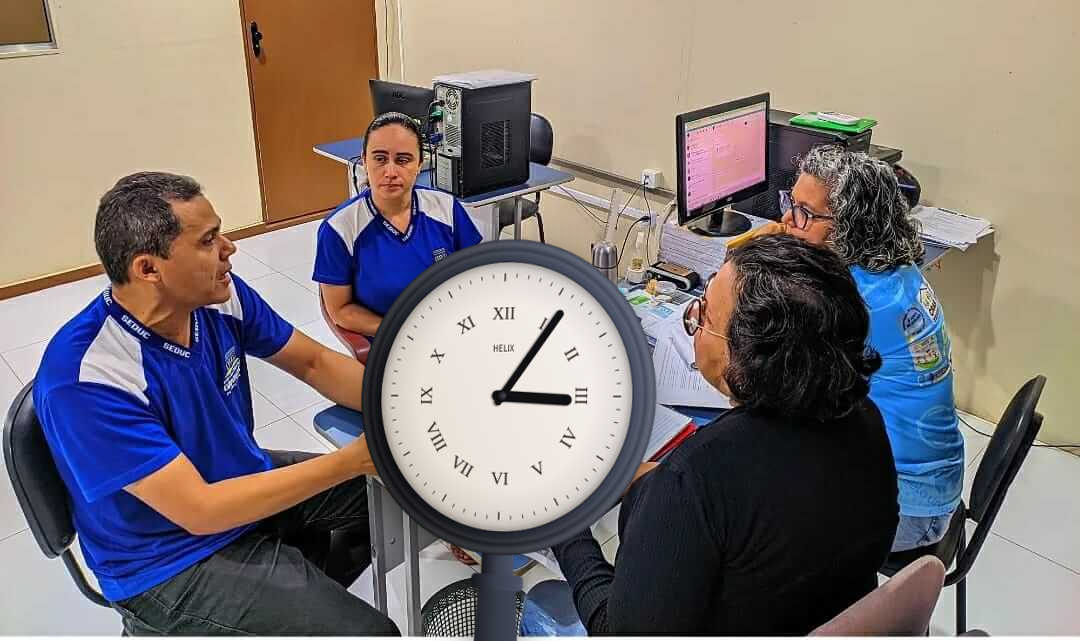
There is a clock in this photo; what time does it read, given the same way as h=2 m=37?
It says h=3 m=6
